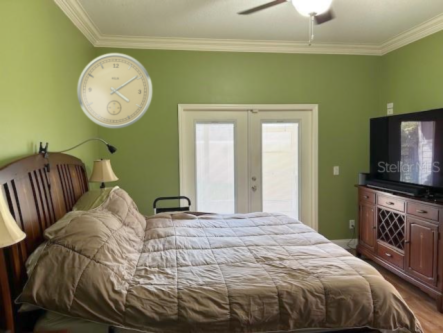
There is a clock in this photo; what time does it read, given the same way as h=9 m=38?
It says h=4 m=9
